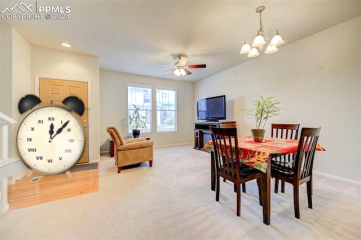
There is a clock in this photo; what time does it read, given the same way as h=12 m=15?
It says h=12 m=7
